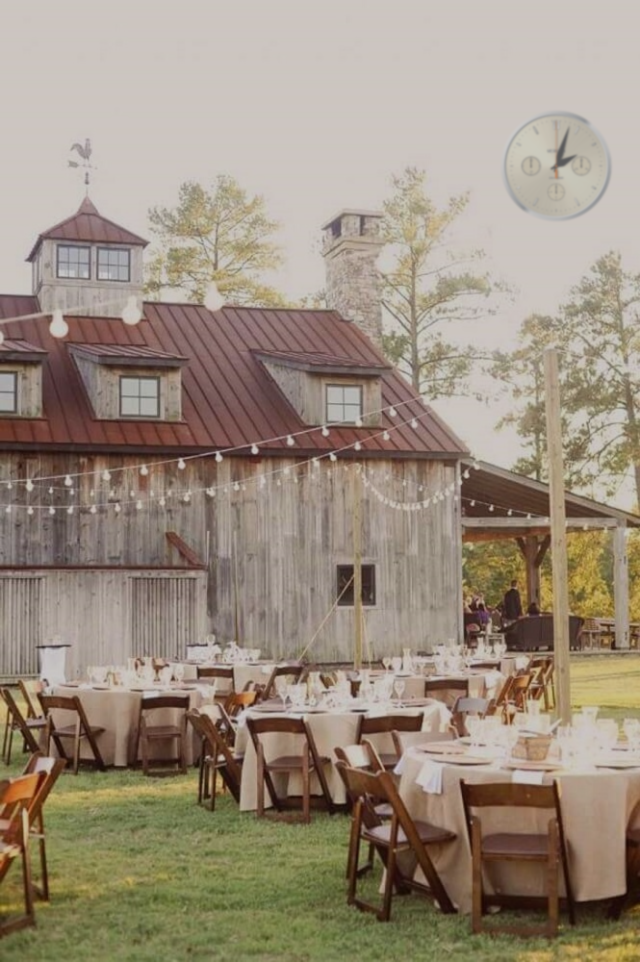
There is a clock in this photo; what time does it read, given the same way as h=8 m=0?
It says h=2 m=3
